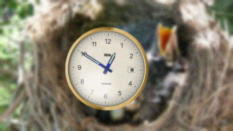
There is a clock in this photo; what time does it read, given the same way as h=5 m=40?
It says h=12 m=50
